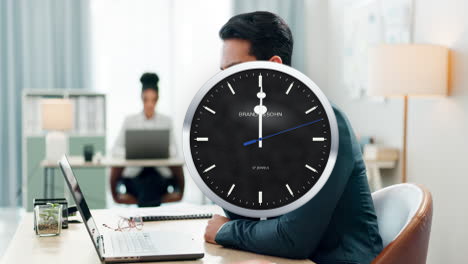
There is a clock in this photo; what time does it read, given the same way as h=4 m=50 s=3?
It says h=12 m=0 s=12
